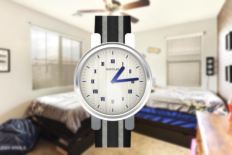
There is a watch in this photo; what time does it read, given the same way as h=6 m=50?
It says h=1 m=14
